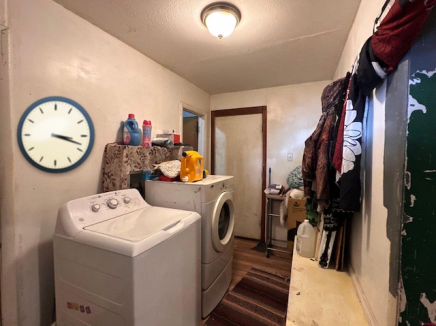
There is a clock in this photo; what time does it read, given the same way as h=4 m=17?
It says h=3 m=18
